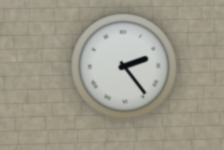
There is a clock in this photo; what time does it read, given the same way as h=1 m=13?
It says h=2 m=24
